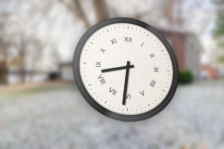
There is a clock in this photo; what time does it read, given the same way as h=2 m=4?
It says h=8 m=31
